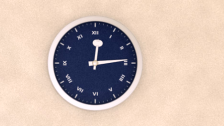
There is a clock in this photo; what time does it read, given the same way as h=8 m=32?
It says h=12 m=14
